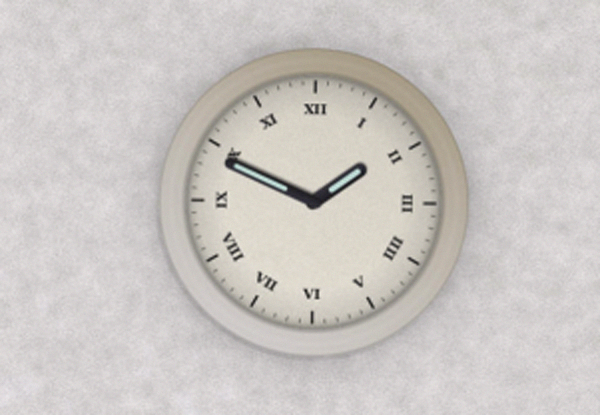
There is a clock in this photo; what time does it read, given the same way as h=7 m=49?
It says h=1 m=49
